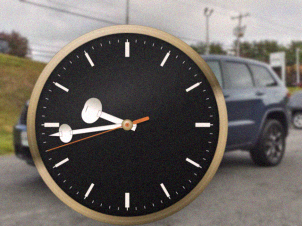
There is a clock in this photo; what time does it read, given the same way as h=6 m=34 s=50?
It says h=9 m=43 s=42
